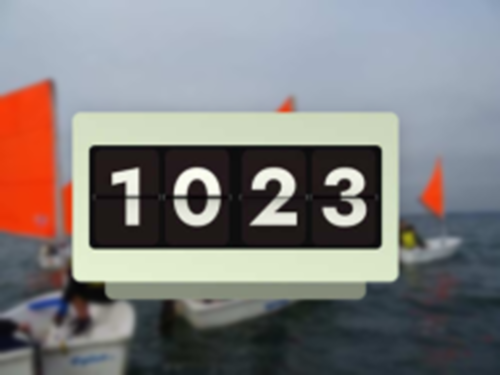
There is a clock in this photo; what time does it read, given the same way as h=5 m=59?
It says h=10 m=23
